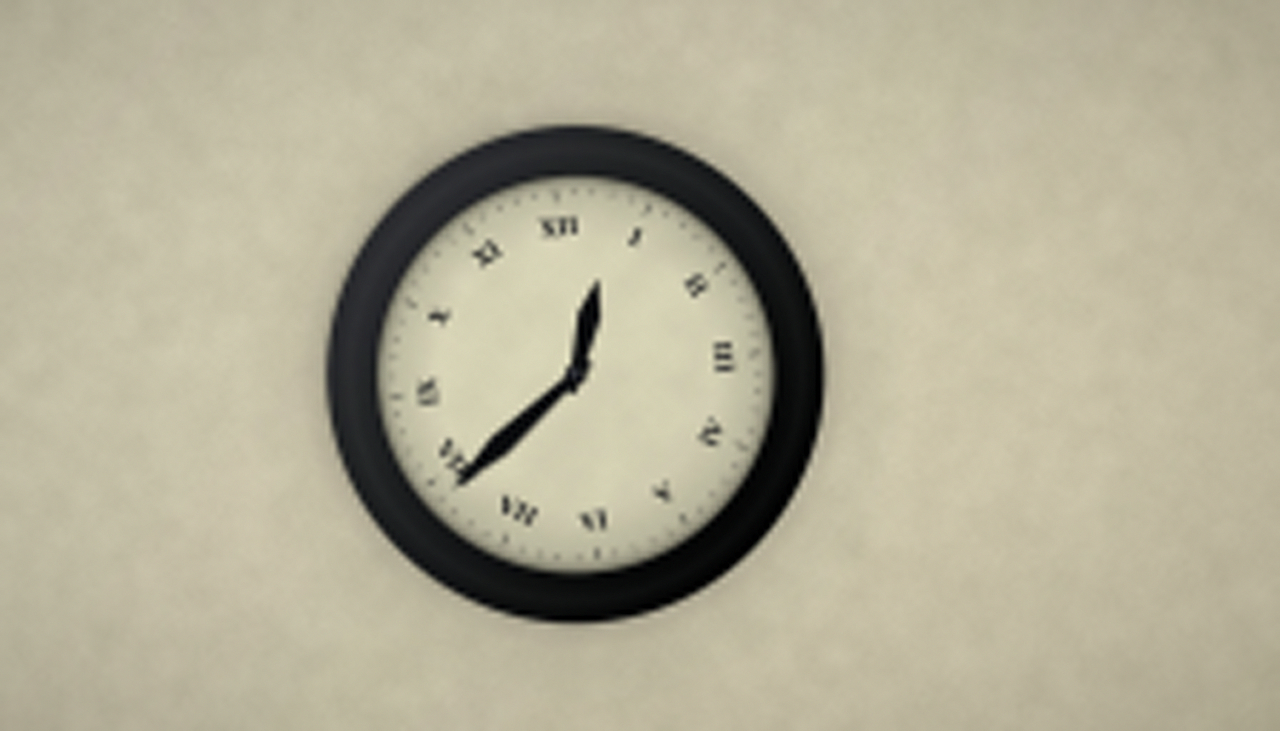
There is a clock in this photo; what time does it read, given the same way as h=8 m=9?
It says h=12 m=39
